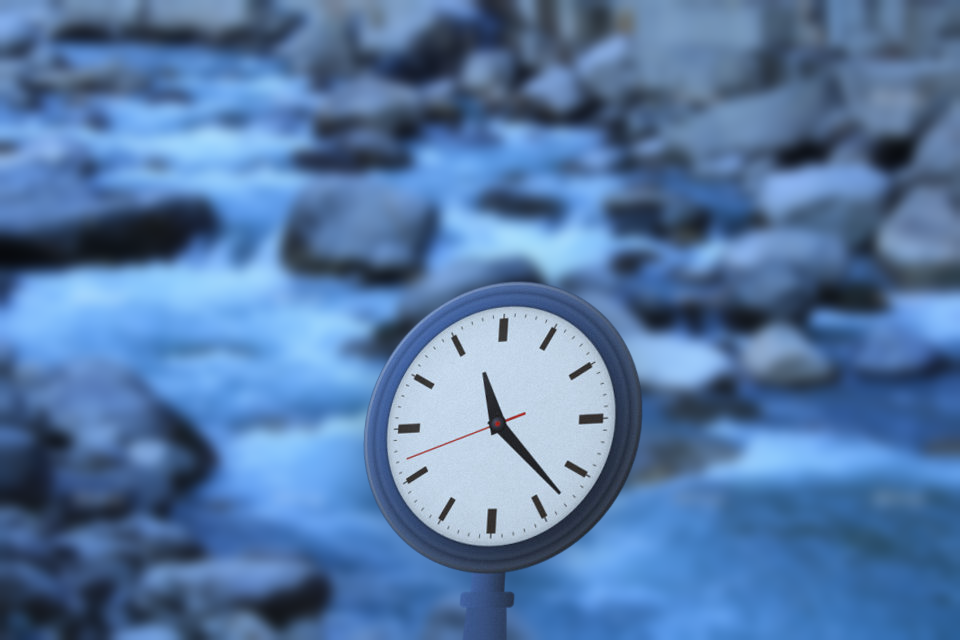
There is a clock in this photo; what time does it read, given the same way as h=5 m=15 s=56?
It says h=11 m=22 s=42
